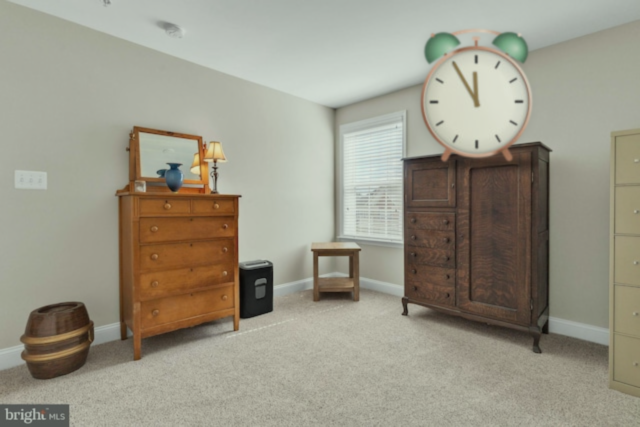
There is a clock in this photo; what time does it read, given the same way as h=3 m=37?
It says h=11 m=55
